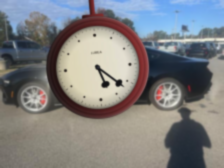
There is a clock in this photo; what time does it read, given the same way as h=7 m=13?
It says h=5 m=22
